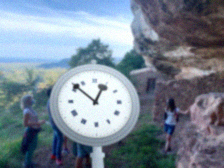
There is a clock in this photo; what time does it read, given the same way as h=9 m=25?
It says h=12 m=52
